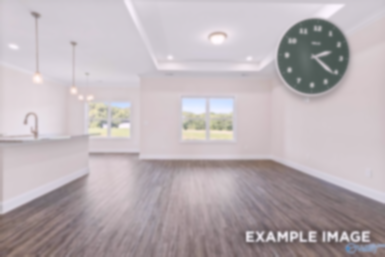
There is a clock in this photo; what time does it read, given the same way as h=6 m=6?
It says h=2 m=21
